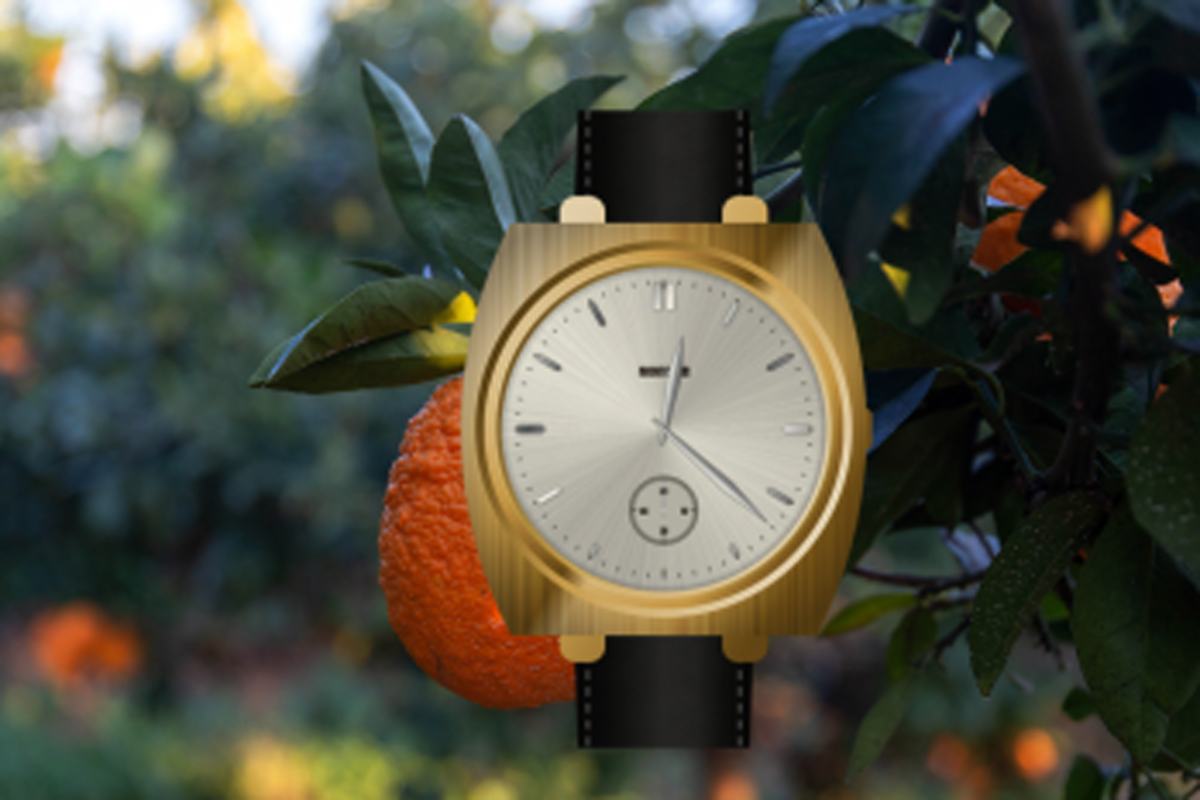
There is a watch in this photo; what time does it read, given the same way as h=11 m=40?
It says h=12 m=22
